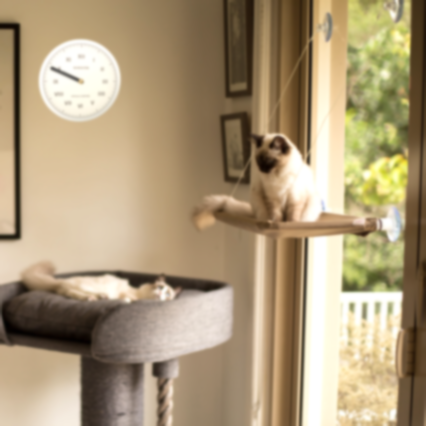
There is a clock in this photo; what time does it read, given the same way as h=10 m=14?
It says h=9 m=49
